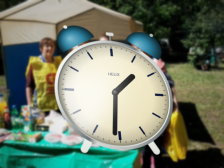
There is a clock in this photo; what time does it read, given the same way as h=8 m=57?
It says h=1 m=31
